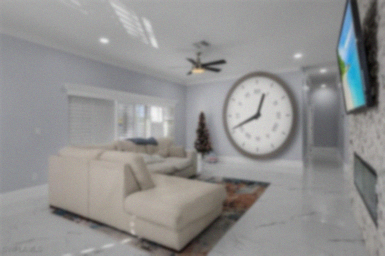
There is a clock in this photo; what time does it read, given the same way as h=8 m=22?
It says h=12 m=41
